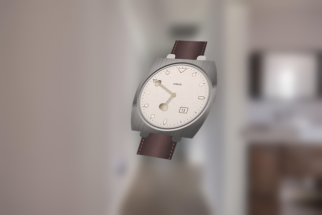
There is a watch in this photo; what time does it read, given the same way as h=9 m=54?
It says h=6 m=50
